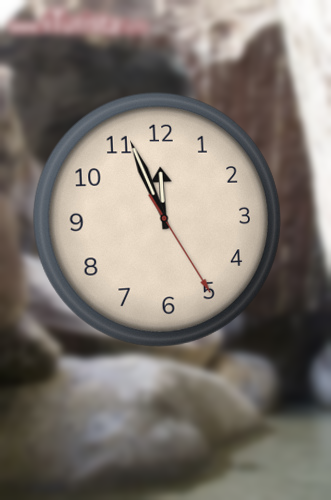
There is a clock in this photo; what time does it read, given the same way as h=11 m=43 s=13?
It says h=11 m=56 s=25
